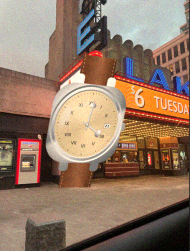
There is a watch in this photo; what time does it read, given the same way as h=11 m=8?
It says h=4 m=1
